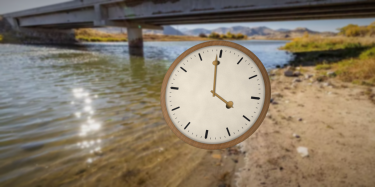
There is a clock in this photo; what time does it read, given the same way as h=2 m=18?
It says h=3 m=59
